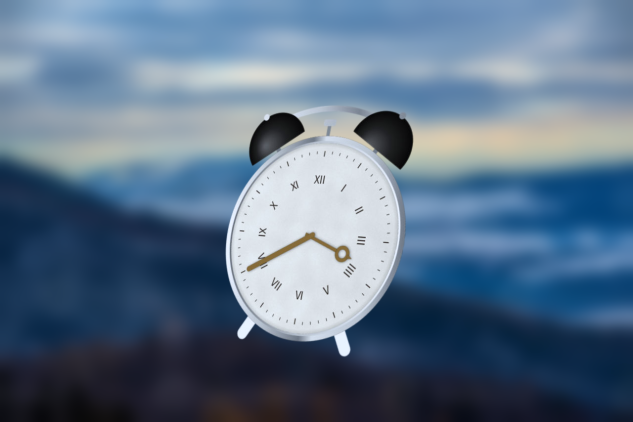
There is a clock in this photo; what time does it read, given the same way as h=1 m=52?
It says h=3 m=40
